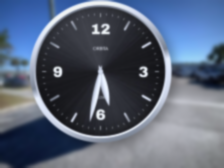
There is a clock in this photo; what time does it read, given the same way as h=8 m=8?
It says h=5 m=32
